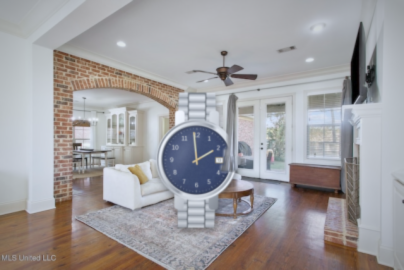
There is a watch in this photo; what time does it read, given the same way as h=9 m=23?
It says h=1 m=59
